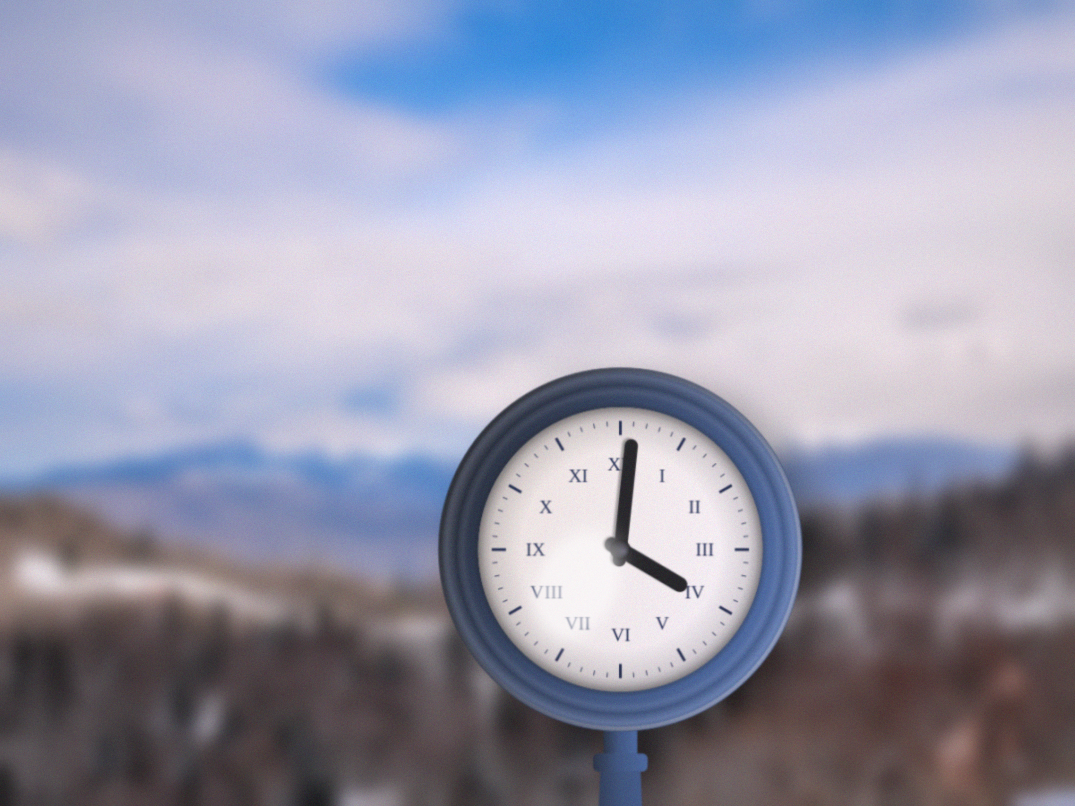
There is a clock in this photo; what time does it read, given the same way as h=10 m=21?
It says h=4 m=1
